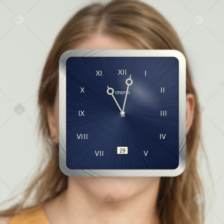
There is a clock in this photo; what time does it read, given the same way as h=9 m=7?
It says h=11 m=2
